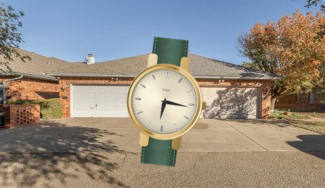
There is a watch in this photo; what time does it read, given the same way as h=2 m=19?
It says h=6 m=16
